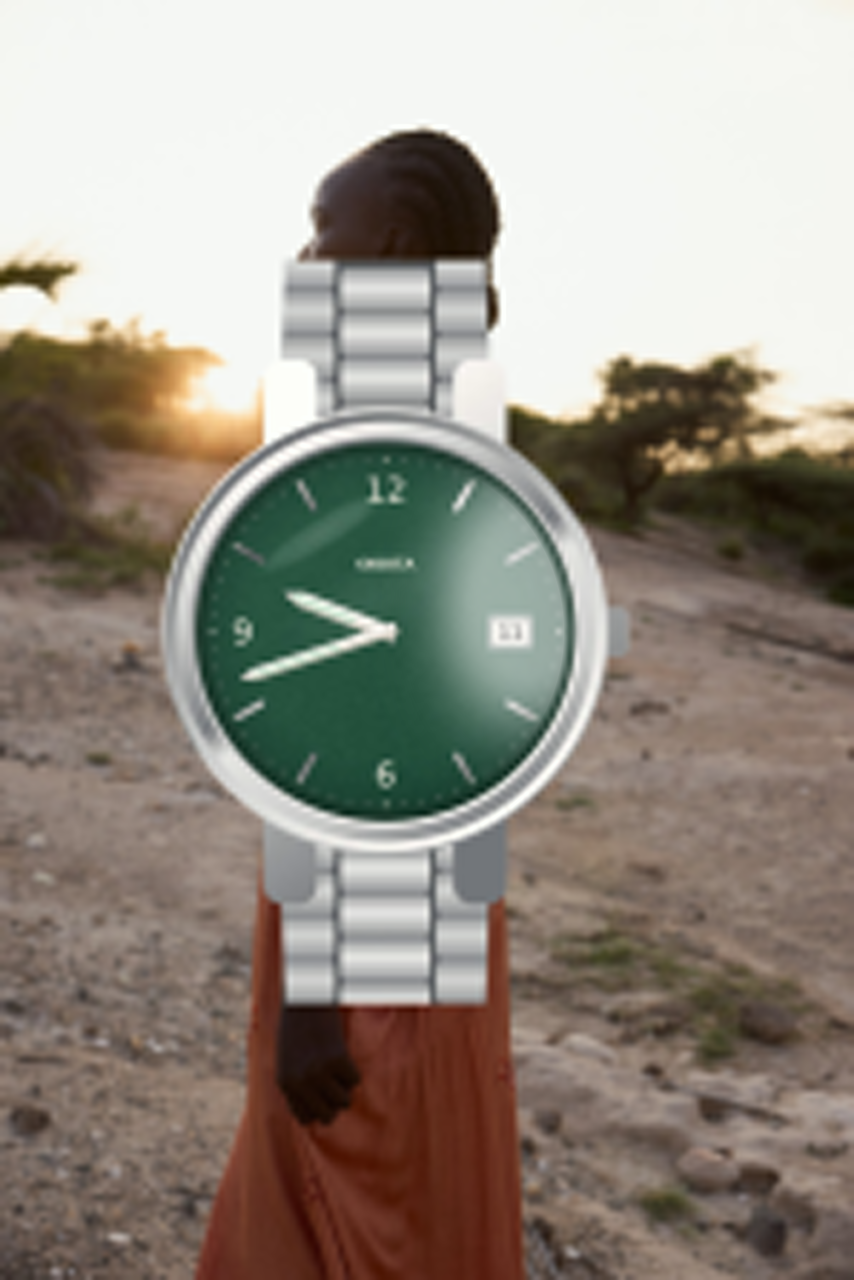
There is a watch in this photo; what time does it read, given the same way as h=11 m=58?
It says h=9 m=42
